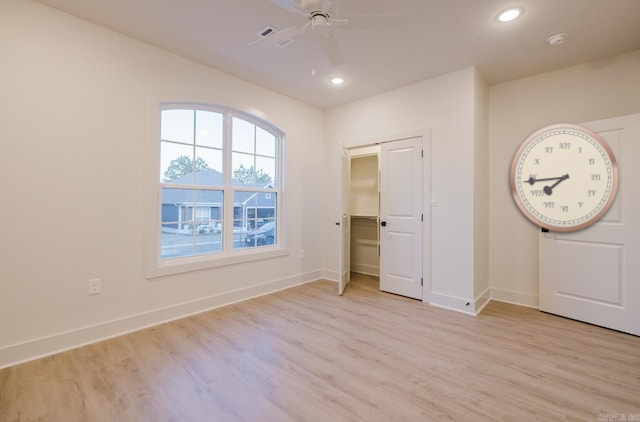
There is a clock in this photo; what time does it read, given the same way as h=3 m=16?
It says h=7 m=44
